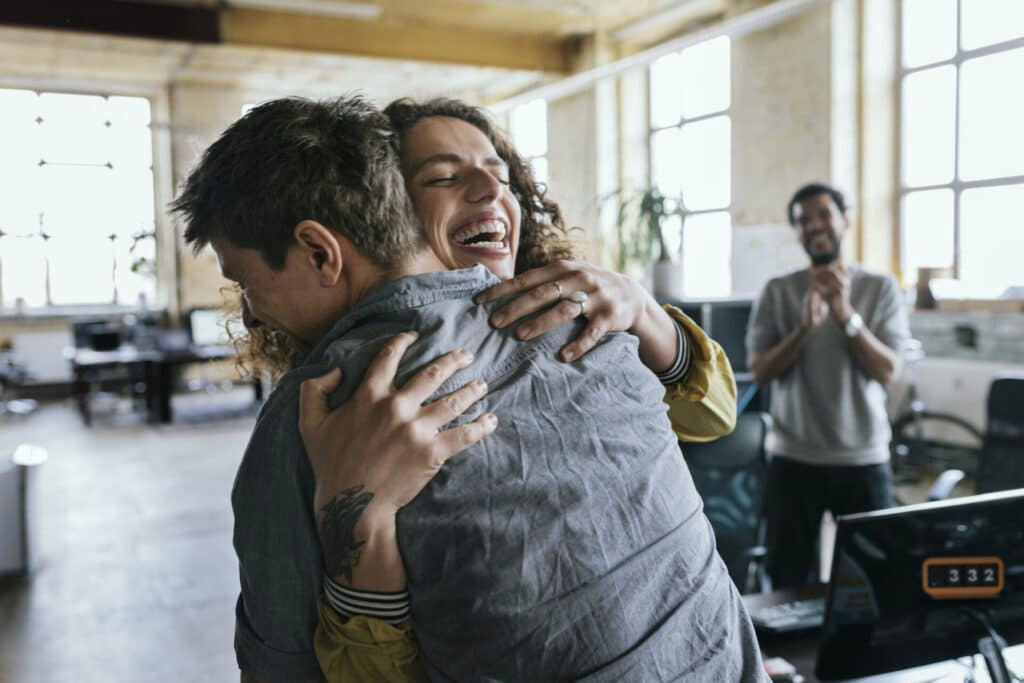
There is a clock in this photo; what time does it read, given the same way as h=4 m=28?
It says h=3 m=32
